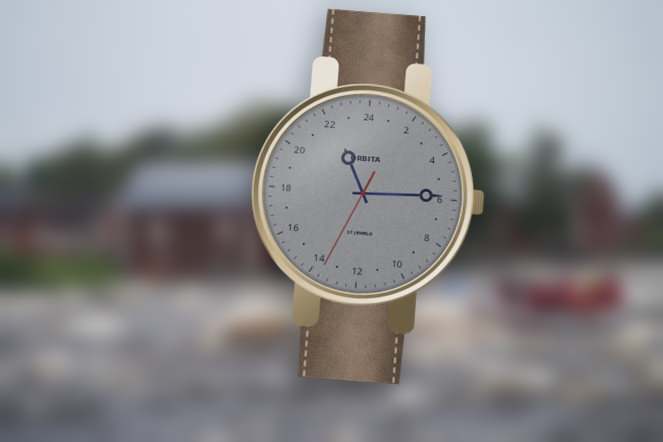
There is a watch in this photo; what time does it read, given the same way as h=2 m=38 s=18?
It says h=22 m=14 s=34
